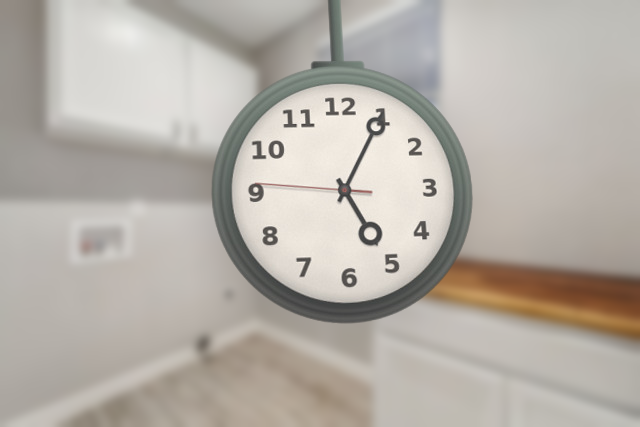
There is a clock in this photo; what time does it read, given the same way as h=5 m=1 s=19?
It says h=5 m=4 s=46
